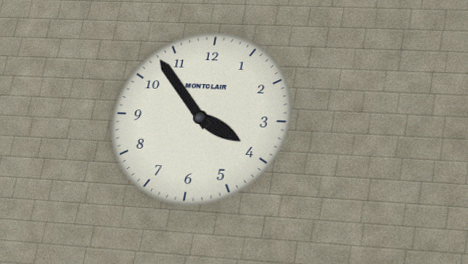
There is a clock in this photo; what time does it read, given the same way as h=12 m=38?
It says h=3 m=53
